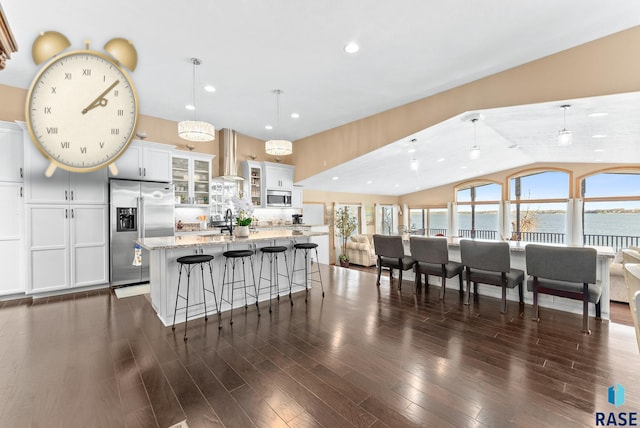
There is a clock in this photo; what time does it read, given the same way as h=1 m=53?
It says h=2 m=8
